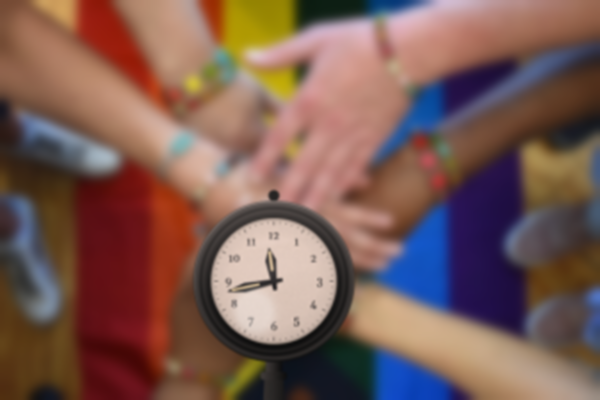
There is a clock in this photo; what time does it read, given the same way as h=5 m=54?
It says h=11 m=43
